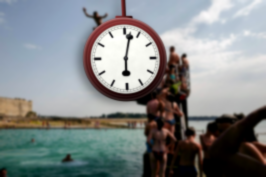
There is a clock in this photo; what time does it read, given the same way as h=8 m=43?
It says h=6 m=2
